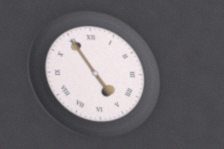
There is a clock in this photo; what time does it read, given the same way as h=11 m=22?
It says h=4 m=55
